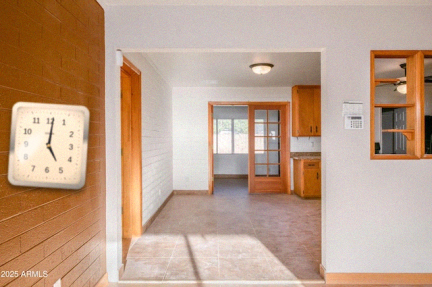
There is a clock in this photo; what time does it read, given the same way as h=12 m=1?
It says h=5 m=1
